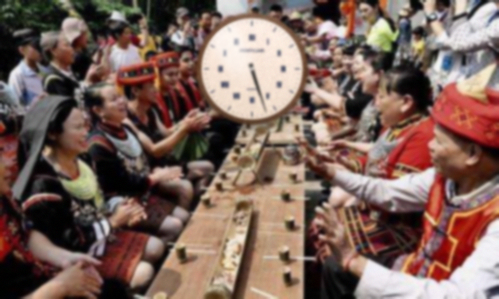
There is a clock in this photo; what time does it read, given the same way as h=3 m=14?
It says h=5 m=27
